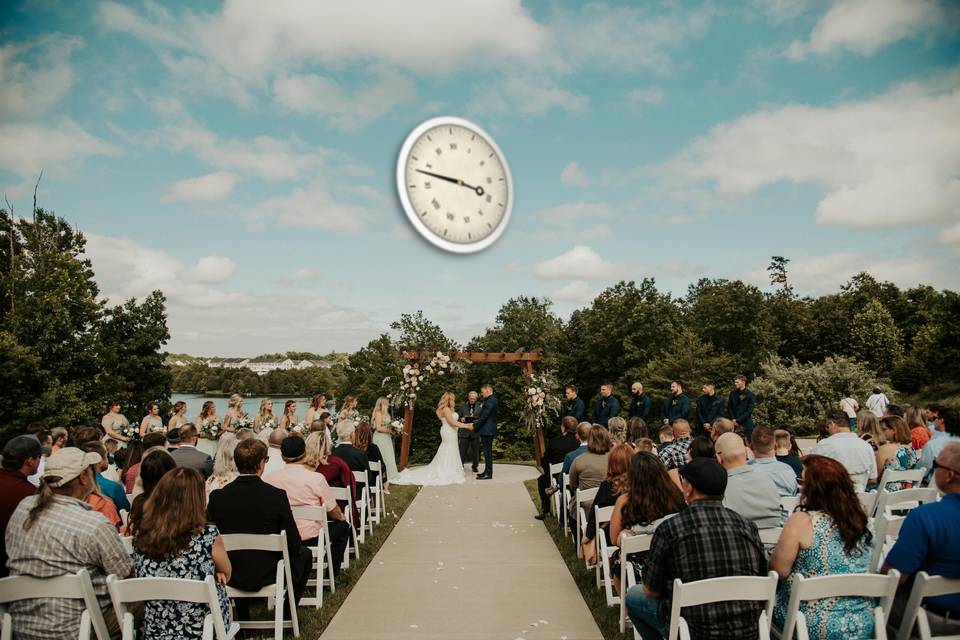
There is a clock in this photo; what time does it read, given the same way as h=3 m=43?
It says h=3 m=48
